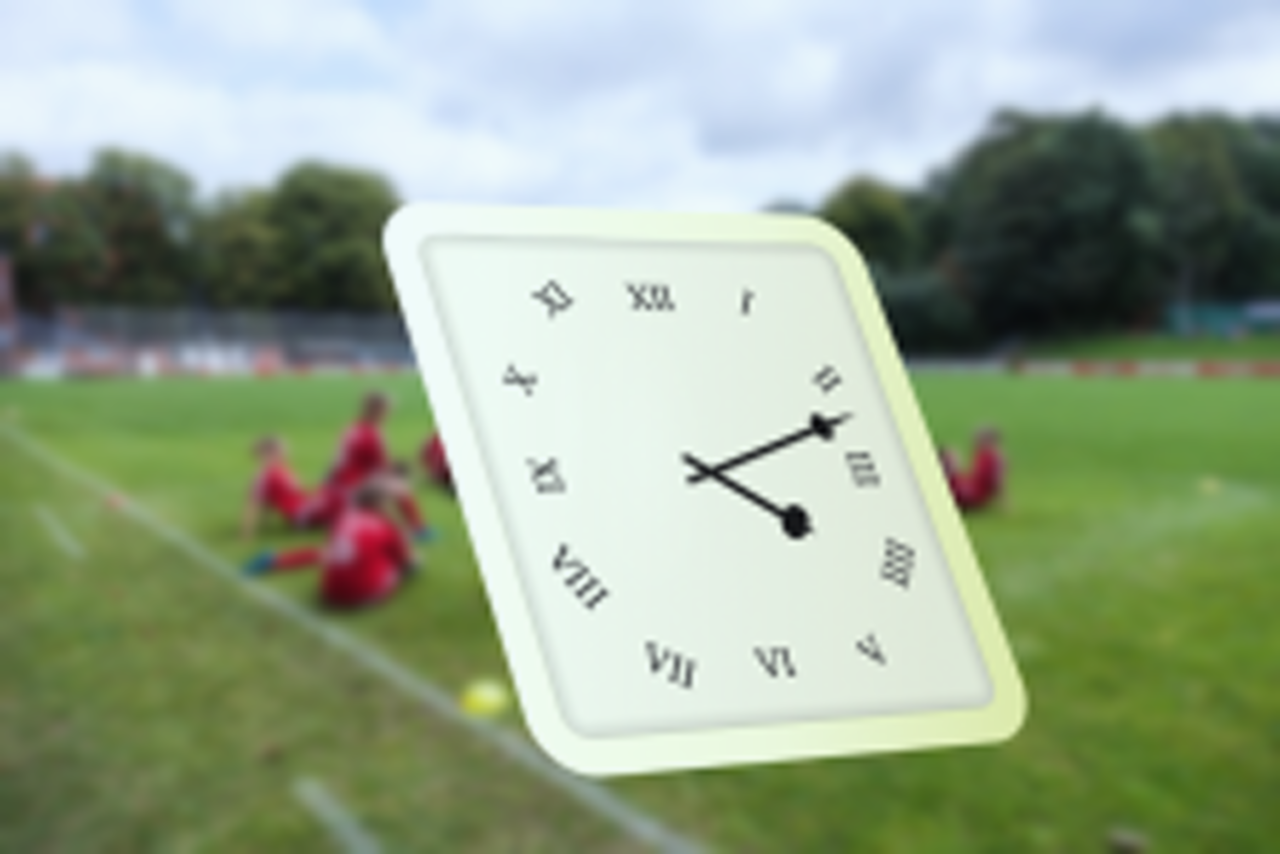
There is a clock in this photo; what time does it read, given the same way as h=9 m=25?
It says h=4 m=12
